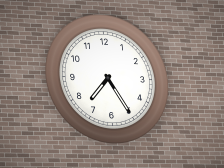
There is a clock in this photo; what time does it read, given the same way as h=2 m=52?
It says h=7 m=25
